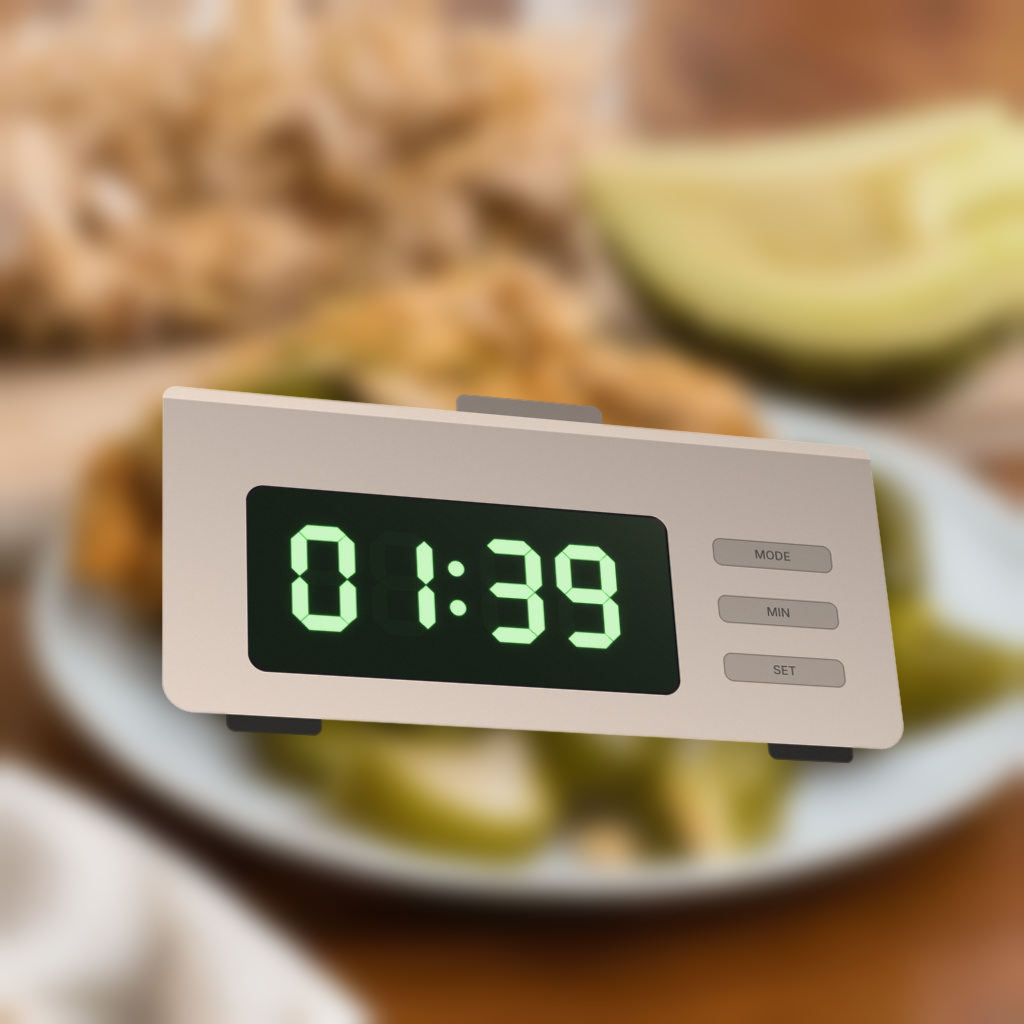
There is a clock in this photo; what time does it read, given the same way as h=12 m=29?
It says h=1 m=39
